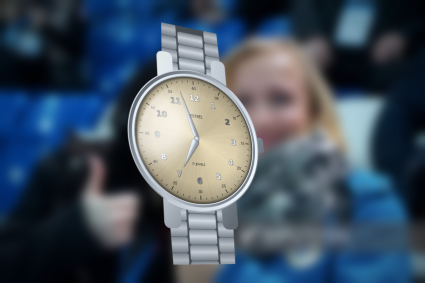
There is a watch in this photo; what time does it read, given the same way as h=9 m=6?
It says h=6 m=57
